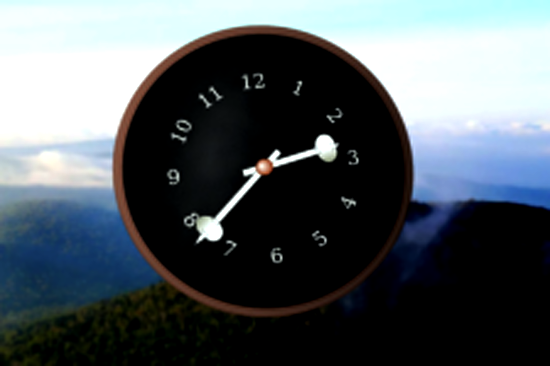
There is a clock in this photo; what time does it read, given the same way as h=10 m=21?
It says h=2 m=38
